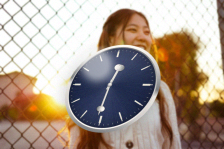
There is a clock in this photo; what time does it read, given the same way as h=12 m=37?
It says h=12 m=31
